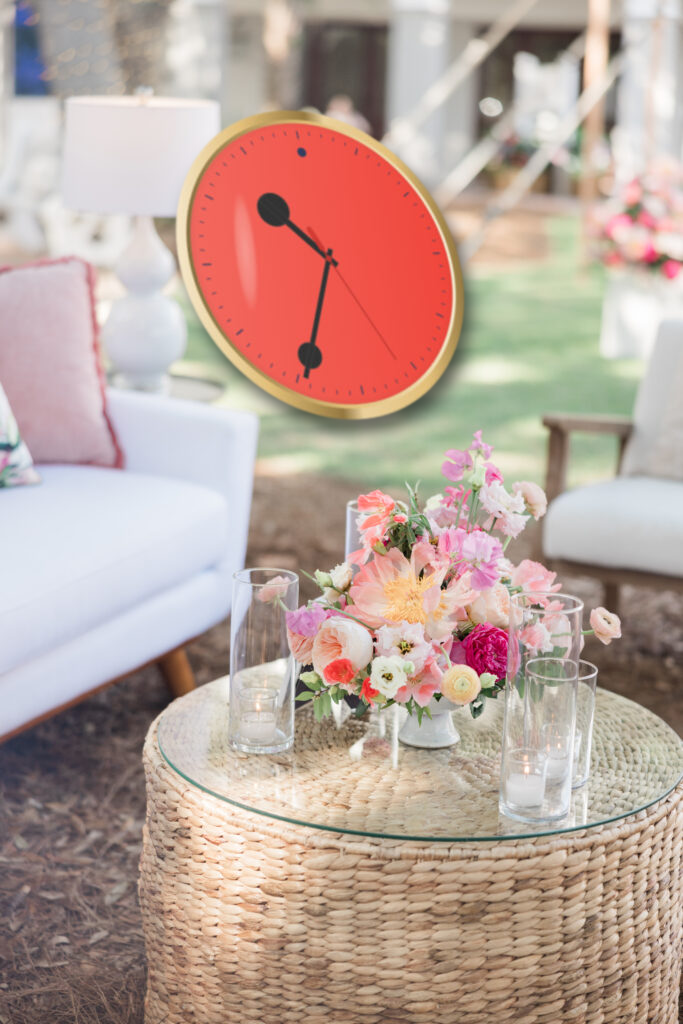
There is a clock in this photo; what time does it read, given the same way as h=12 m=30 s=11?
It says h=10 m=34 s=26
